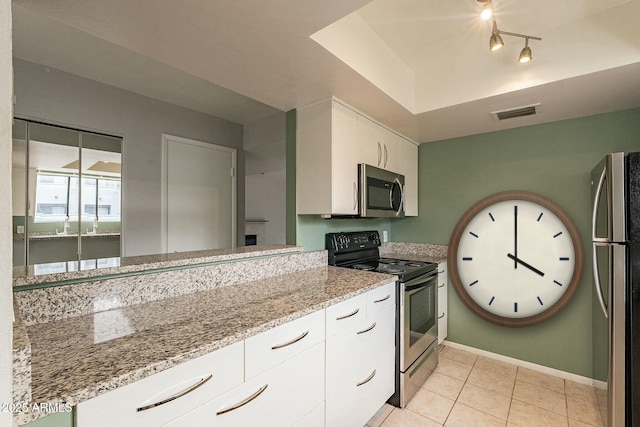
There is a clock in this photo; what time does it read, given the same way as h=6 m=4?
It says h=4 m=0
